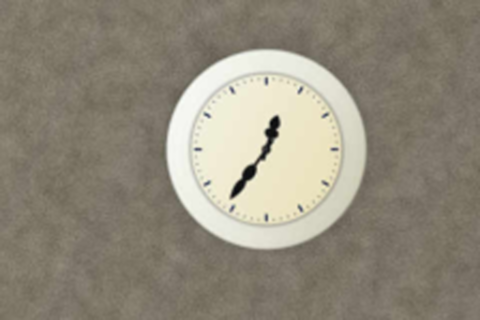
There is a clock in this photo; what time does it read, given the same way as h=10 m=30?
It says h=12 m=36
